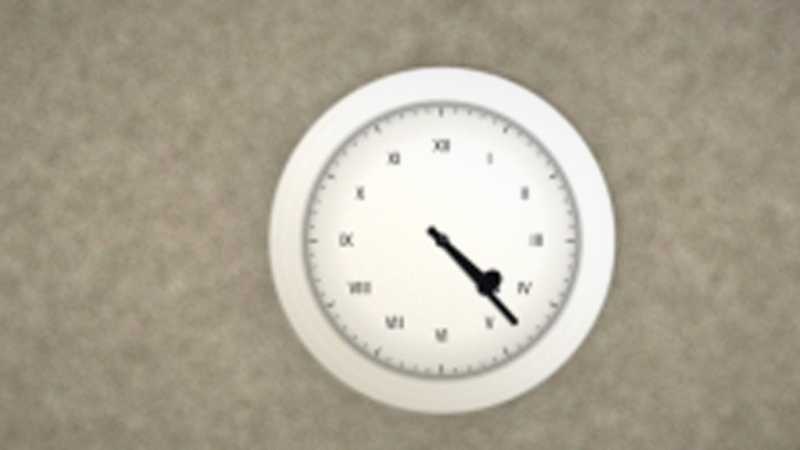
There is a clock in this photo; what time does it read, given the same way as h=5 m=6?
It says h=4 m=23
